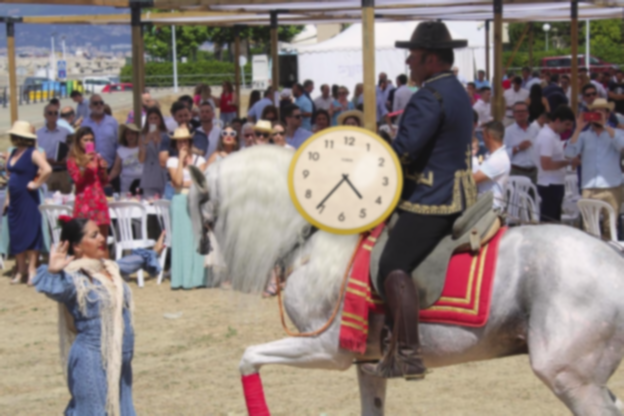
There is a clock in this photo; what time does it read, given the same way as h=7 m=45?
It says h=4 m=36
